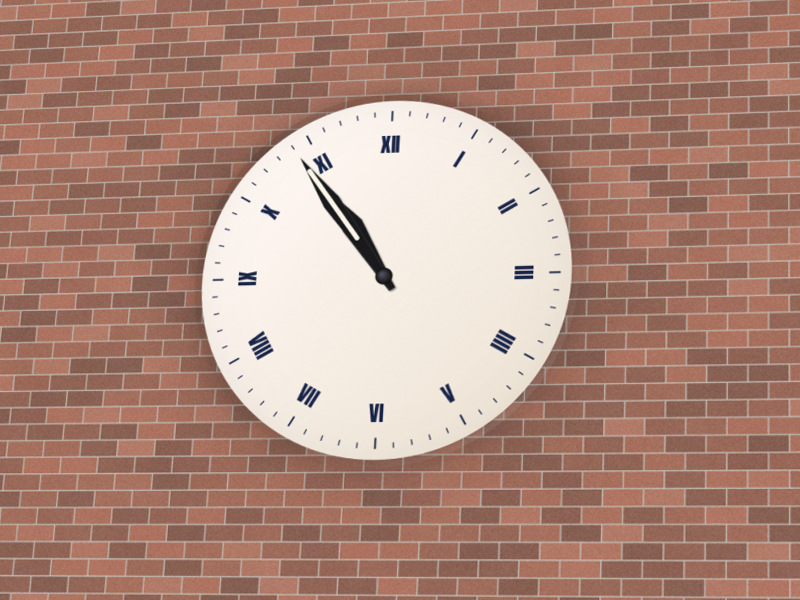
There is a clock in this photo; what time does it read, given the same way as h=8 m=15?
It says h=10 m=54
